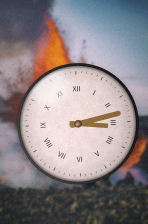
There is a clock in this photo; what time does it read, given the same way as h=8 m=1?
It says h=3 m=13
